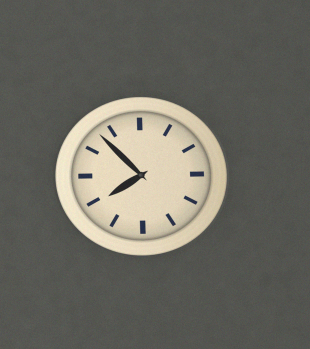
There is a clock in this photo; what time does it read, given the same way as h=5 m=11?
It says h=7 m=53
